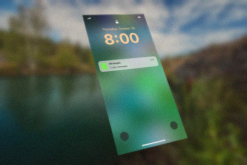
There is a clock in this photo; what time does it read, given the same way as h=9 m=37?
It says h=8 m=0
